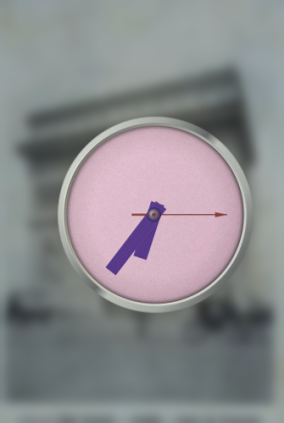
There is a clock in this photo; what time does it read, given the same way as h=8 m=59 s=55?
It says h=6 m=36 s=15
